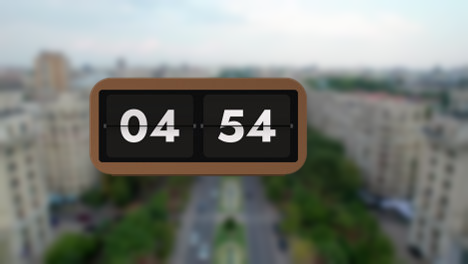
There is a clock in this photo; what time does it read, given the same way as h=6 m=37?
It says h=4 m=54
